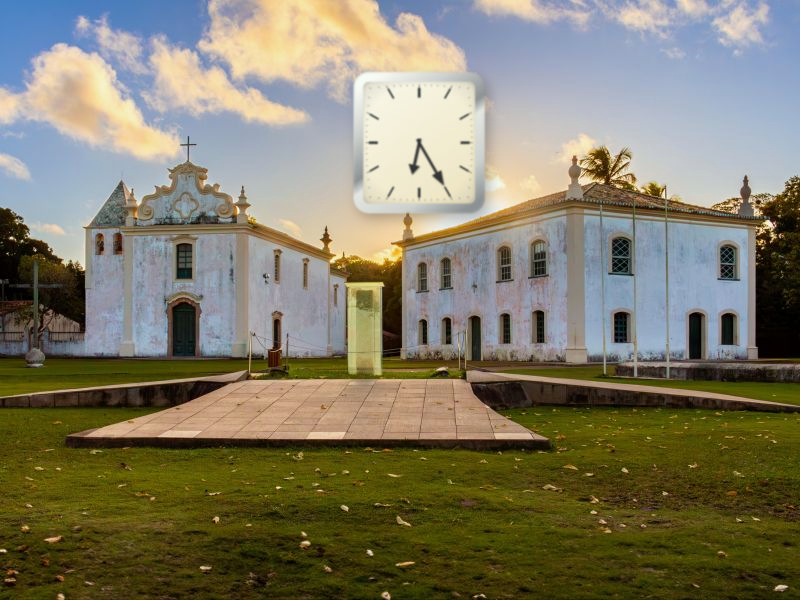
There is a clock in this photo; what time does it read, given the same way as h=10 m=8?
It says h=6 m=25
